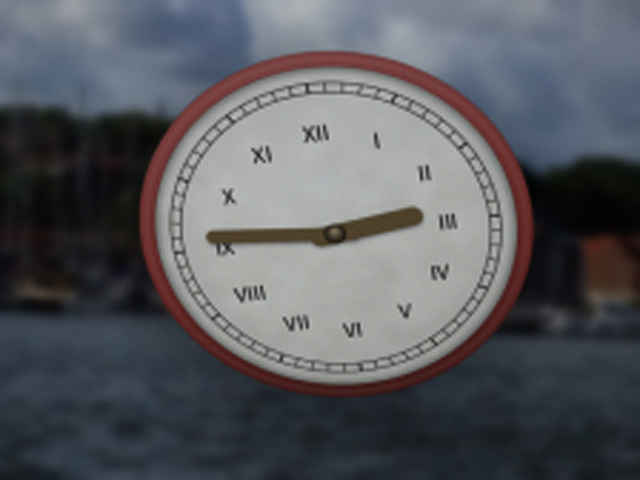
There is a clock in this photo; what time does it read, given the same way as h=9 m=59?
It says h=2 m=46
